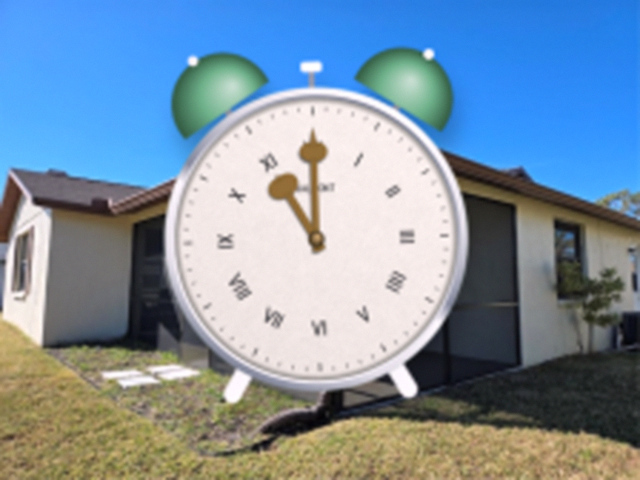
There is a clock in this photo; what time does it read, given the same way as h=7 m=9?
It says h=11 m=0
